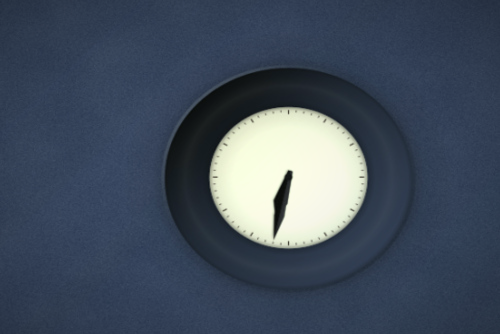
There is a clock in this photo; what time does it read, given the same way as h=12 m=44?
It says h=6 m=32
